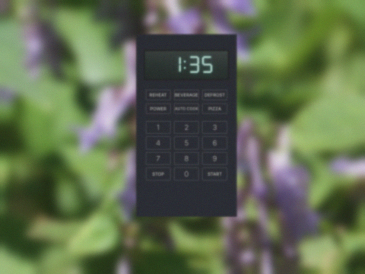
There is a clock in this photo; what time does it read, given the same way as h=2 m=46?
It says h=1 m=35
